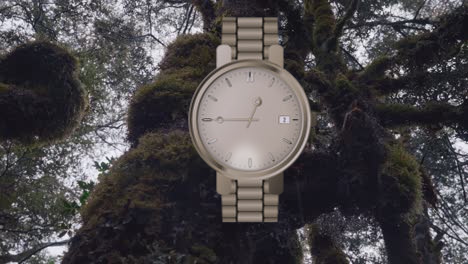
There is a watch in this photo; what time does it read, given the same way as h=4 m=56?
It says h=12 m=45
